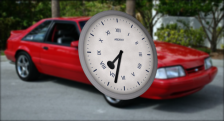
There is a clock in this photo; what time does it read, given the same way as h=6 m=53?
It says h=7 m=33
